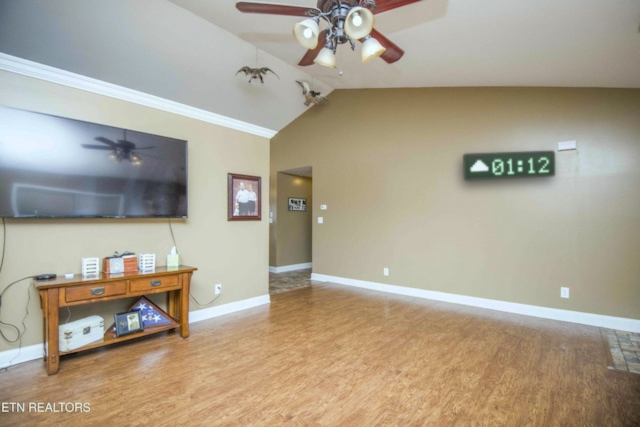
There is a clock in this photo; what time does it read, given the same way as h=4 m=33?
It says h=1 m=12
